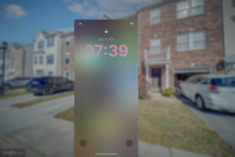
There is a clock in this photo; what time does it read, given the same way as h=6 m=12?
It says h=7 m=39
